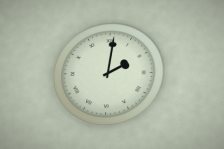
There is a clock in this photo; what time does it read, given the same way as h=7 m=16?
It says h=2 m=1
